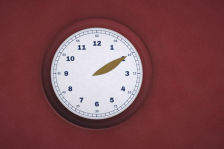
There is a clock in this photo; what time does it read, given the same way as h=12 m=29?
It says h=2 m=10
